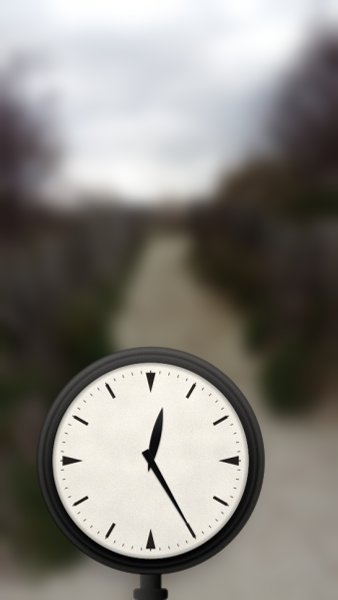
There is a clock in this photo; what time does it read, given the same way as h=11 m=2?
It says h=12 m=25
